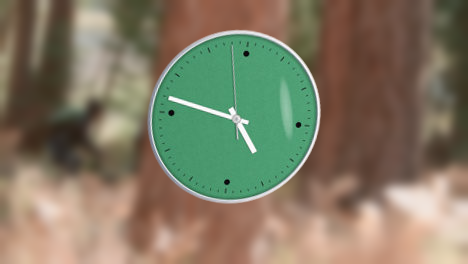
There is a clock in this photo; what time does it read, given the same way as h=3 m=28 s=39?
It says h=4 m=46 s=58
